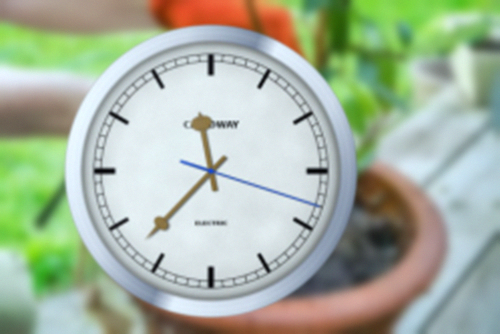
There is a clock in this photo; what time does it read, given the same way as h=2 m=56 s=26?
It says h=11 m=37 s=18
